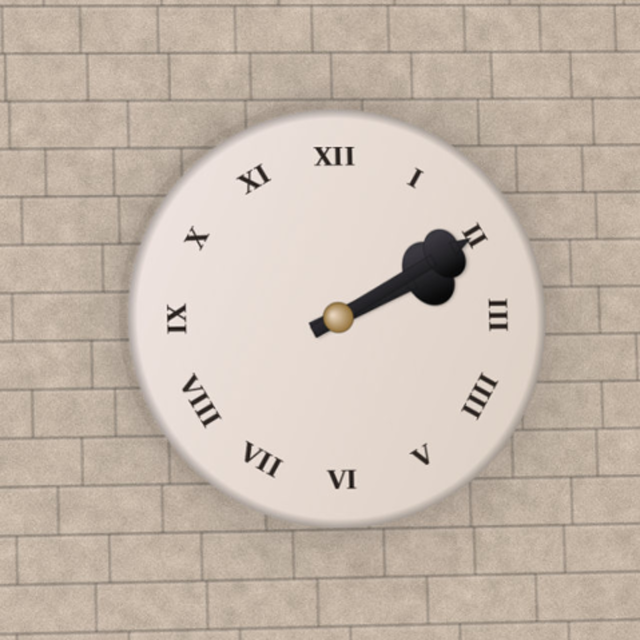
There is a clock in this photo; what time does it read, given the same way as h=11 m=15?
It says h=2 m=10
